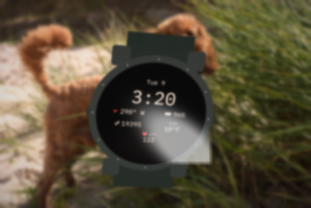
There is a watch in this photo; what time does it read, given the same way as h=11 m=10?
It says h=3 m=20
